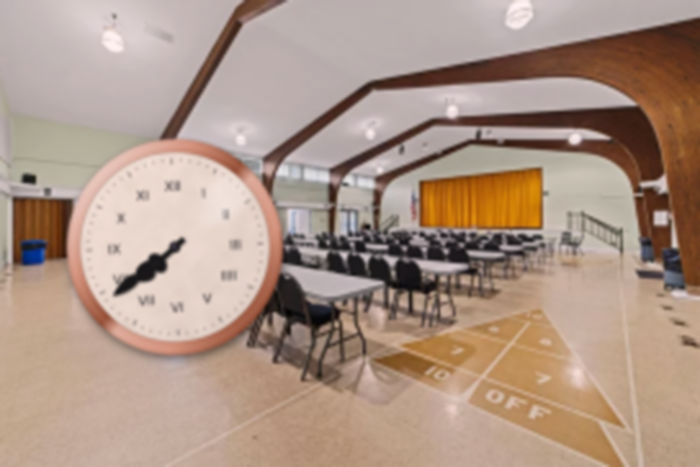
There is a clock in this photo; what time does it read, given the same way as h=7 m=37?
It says h=7 m=39
